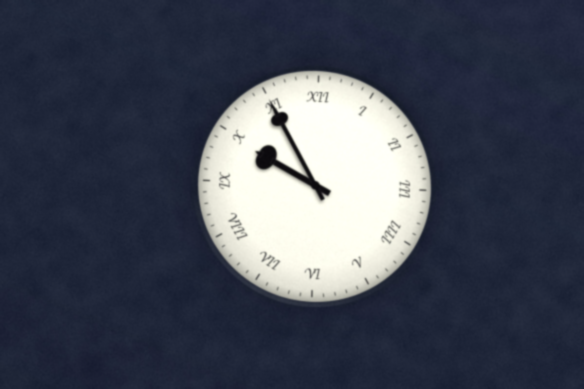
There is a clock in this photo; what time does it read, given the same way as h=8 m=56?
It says h=9 m=55
